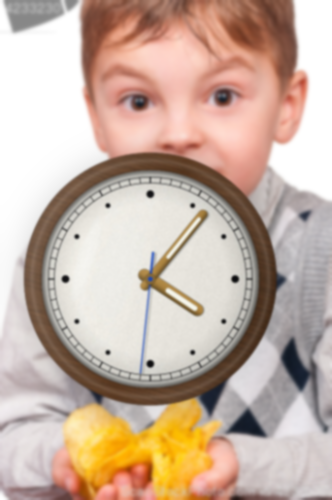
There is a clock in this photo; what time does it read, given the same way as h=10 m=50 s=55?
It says h=4 m=6 s=31
